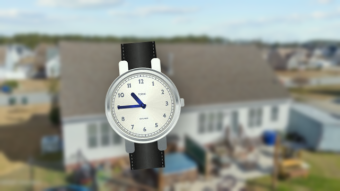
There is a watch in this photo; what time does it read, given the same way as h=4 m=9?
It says h=10 m=45
